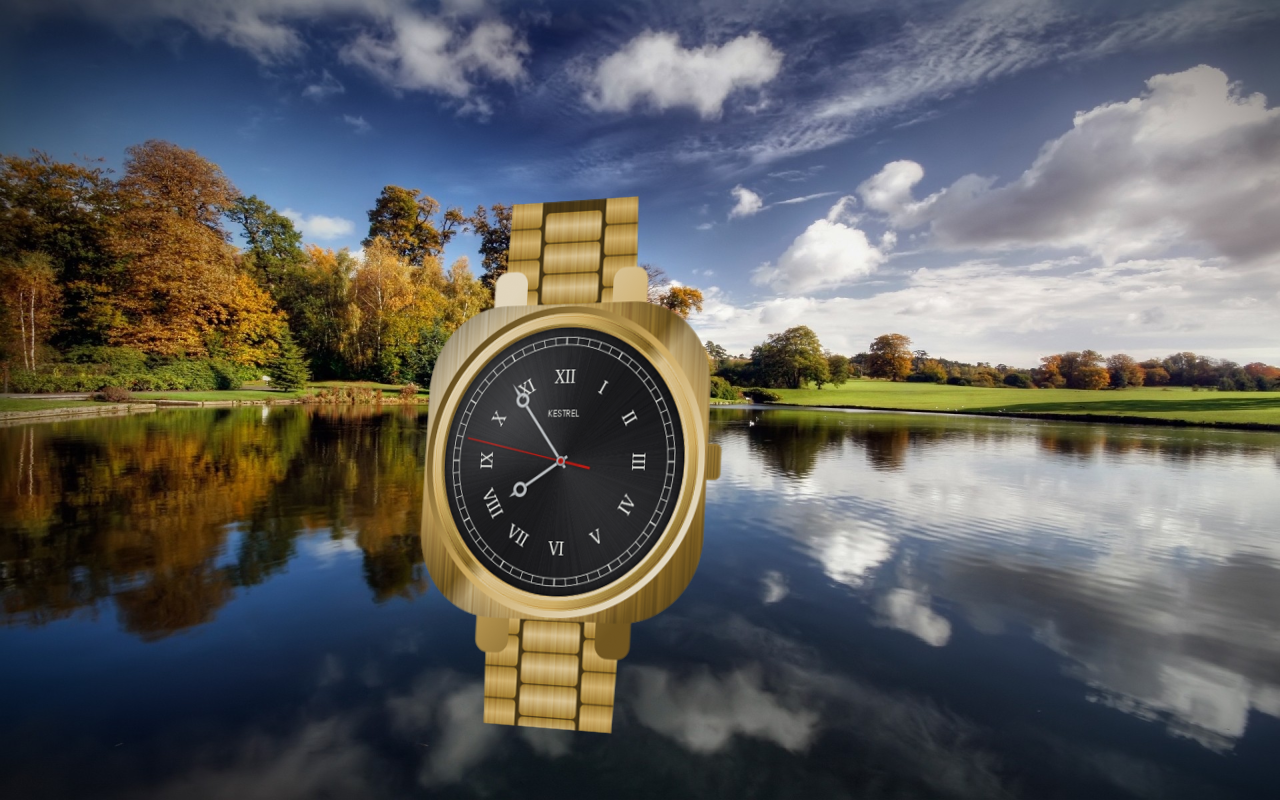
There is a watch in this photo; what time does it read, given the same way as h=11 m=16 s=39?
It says h=7 m=53 s=47
